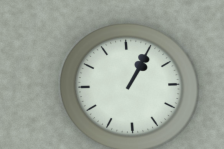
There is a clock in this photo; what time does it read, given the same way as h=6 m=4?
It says h=1 m=5
